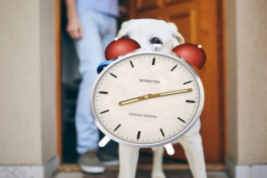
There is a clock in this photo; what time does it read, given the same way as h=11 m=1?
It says h=8 m=12
